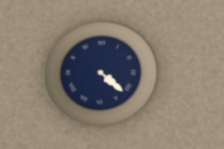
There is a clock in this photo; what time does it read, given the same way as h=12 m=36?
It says h=4 m=22
